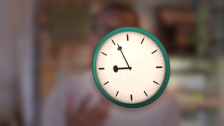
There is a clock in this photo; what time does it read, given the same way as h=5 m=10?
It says h=8 m=56
